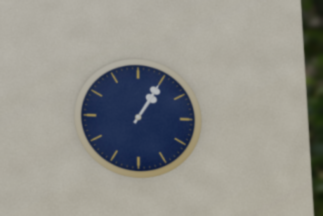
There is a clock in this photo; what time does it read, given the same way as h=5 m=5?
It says h=1 m=5
